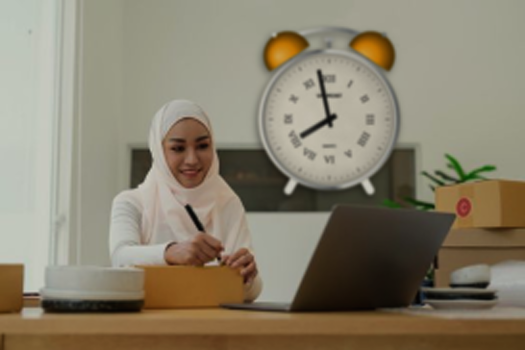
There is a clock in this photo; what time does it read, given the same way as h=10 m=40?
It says h=7 m=58
